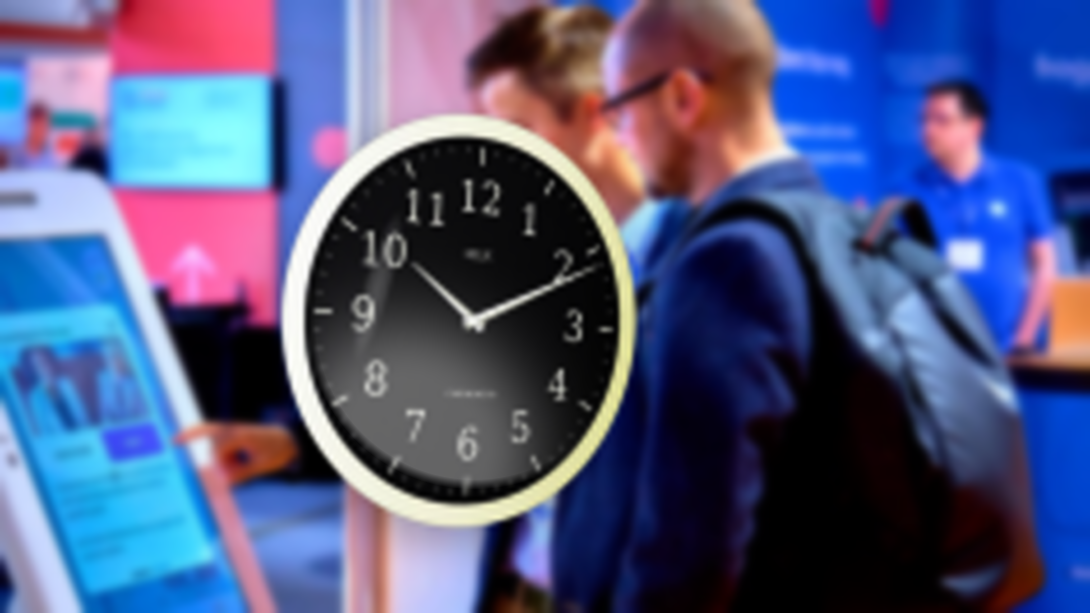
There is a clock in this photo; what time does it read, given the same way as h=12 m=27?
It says h=10 m=11
